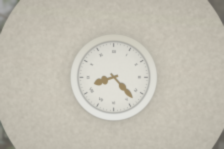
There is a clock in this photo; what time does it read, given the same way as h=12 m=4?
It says h=8 m=23
